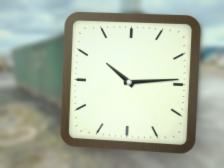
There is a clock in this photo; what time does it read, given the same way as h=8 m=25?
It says h=10 m=14
